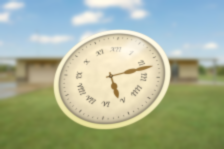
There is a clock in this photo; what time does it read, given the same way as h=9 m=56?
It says h=5 m=12
